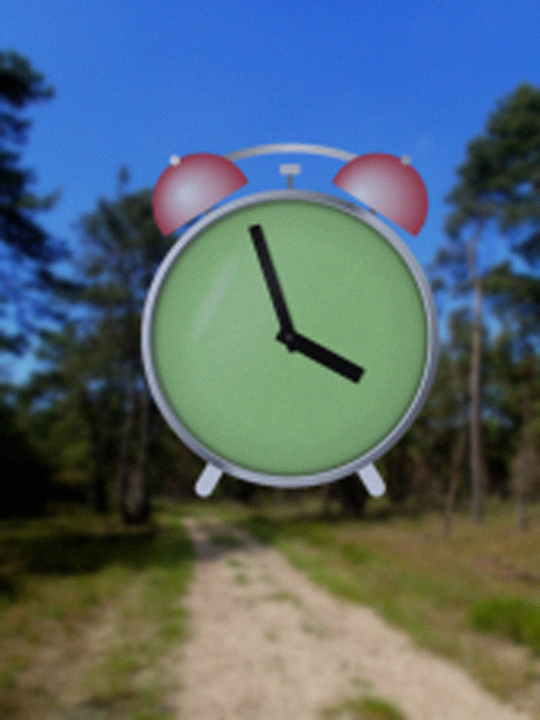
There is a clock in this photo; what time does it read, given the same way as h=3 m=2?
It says h=3 m=57
